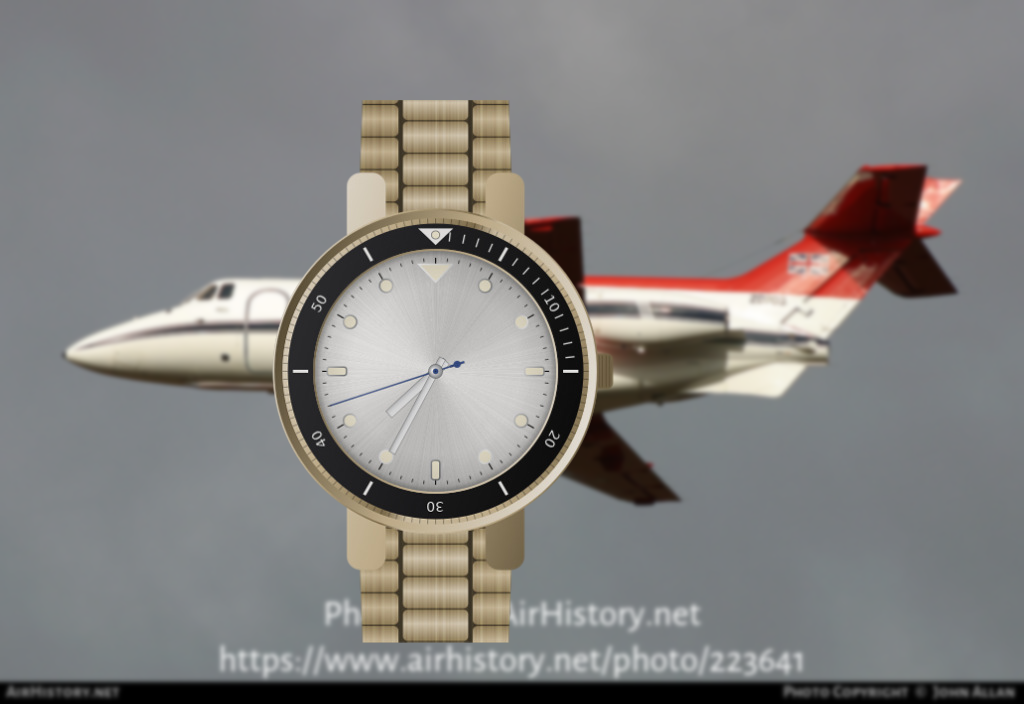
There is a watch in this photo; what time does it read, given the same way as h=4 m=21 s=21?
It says h=7 m=34 s=42
